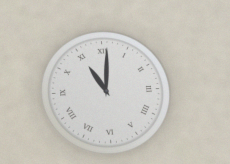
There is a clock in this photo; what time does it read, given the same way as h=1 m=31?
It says h=11 m=1
